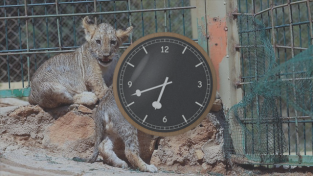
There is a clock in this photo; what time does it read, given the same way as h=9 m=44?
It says h=6 m=42
